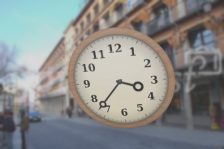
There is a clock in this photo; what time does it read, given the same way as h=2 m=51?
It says h=3 m=37
